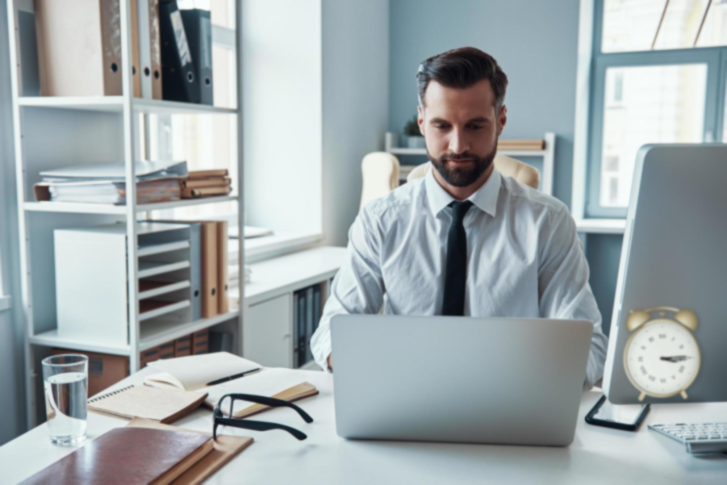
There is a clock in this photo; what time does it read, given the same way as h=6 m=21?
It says h=3 m=15
